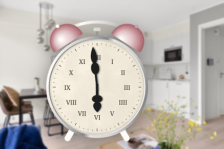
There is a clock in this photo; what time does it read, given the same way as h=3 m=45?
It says h=5 m=59
